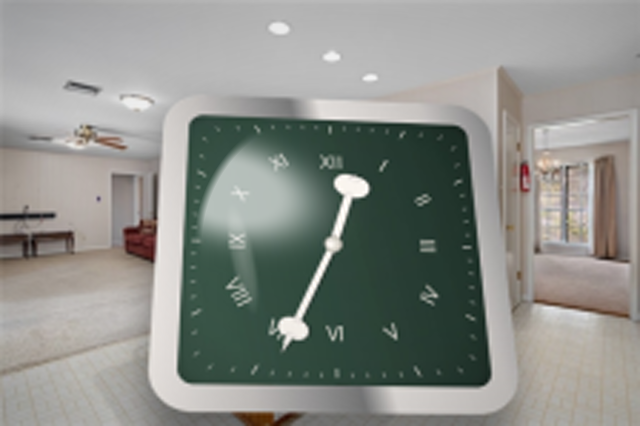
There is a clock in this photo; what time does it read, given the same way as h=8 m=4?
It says h=12 m=34
